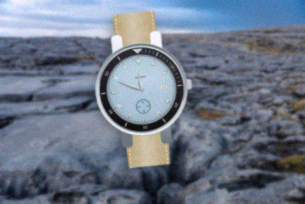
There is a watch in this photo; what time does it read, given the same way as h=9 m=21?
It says h=11 m=49
